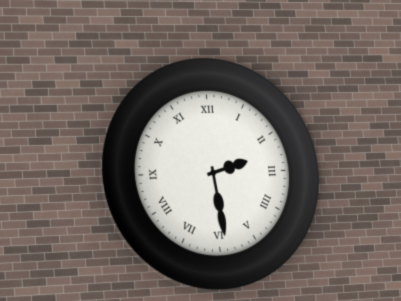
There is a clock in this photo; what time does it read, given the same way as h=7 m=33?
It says h=2 m=29
